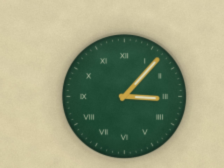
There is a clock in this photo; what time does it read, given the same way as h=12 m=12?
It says h=3 m=7
